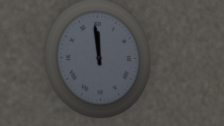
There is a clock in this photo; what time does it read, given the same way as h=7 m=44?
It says h=11 m=59
